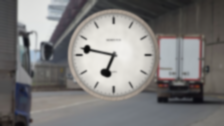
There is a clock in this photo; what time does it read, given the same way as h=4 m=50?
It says h=6 m=47
